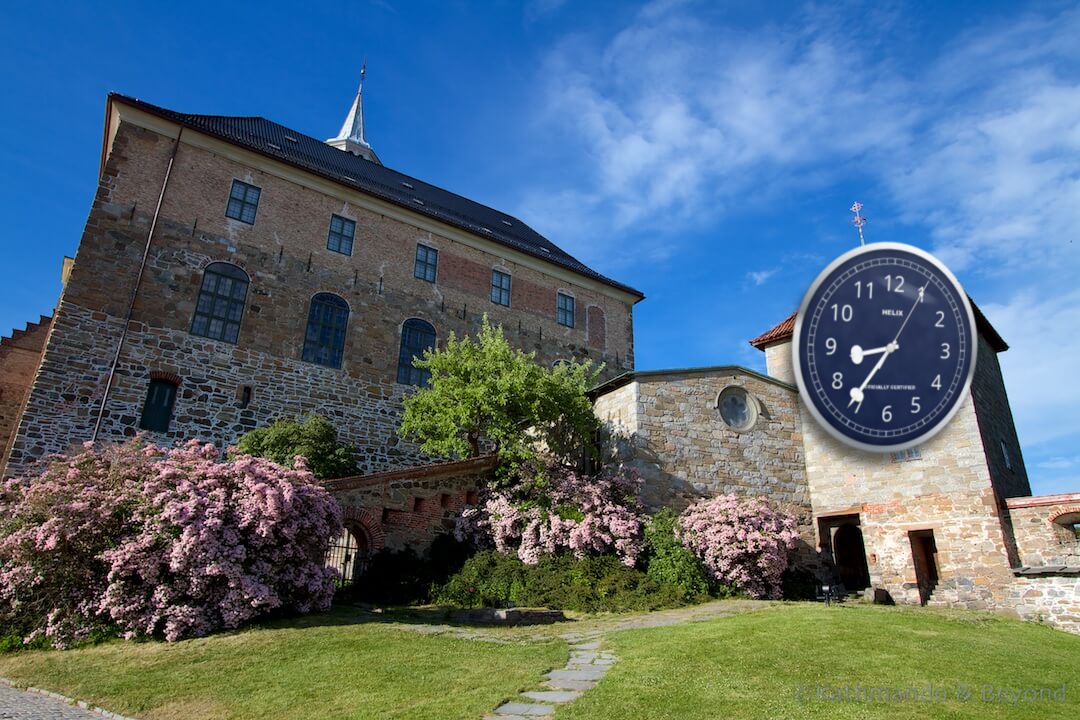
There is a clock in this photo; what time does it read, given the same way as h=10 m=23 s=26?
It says h=8 m=36 s=5
